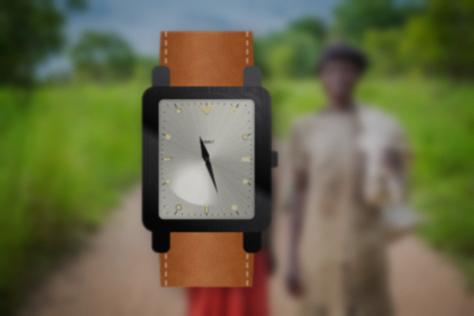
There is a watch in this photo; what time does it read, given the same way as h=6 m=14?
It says h=11 m=27
